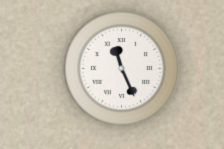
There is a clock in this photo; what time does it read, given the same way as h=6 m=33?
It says h=11 m=26
